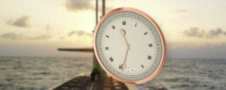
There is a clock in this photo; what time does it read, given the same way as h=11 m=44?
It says h=11 m=34
